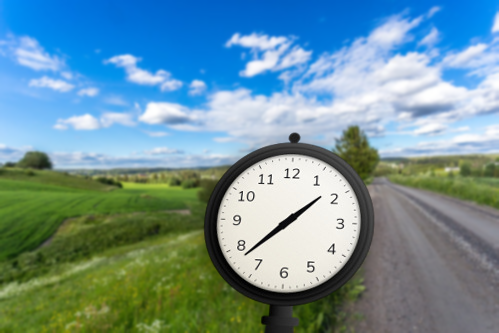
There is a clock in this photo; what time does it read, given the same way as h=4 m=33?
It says h=1 m=38
